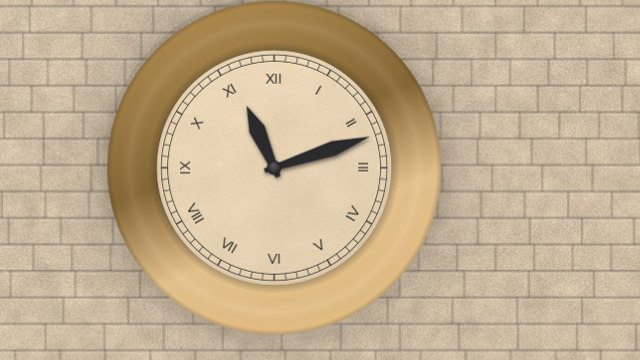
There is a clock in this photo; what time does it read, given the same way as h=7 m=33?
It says h=11 m=12
